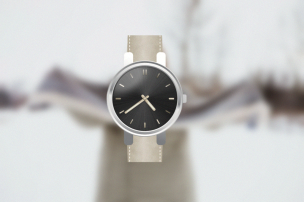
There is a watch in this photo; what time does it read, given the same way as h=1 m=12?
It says h=4 m=39
